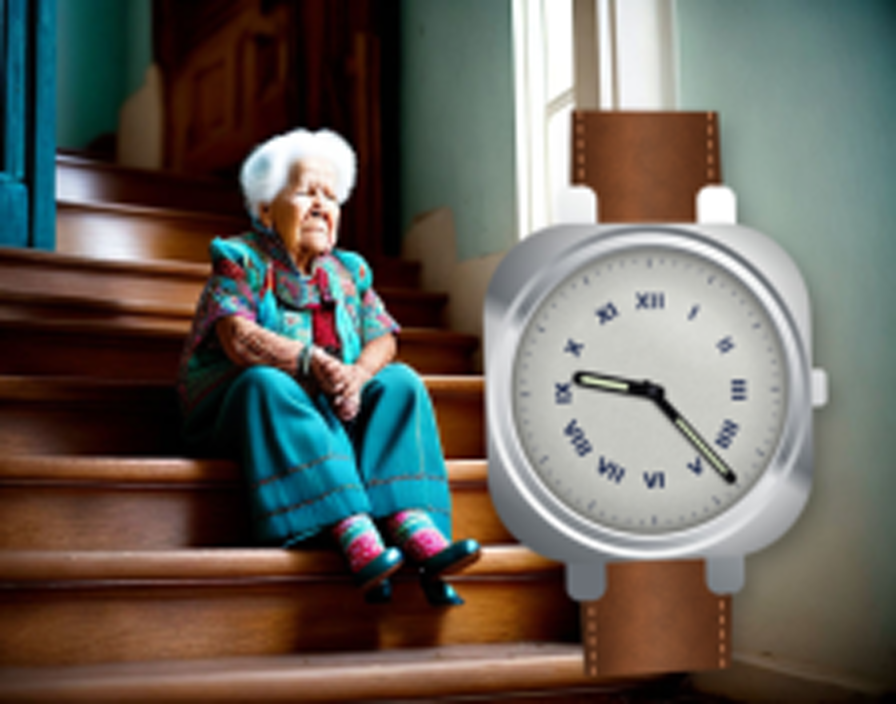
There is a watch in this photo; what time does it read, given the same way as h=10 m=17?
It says h=9 m=23
